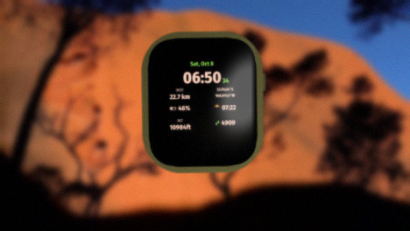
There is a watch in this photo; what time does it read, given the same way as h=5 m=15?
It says h=6 m=50
